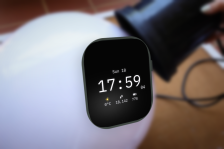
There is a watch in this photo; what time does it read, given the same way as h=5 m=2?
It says h=17 m=59
